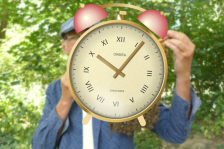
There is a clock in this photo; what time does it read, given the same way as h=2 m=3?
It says h=10 m=6
